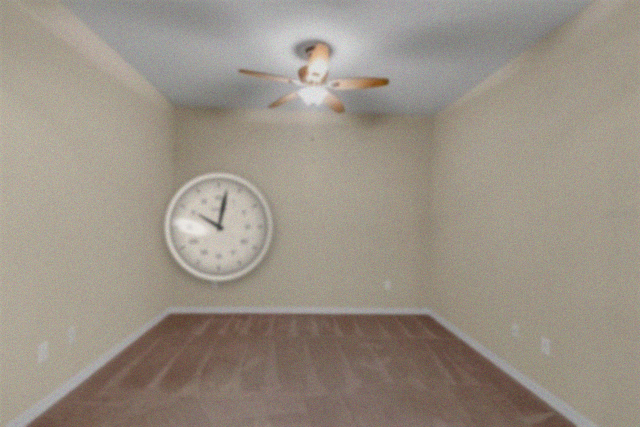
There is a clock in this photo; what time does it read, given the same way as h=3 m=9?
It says h=10 m=2
